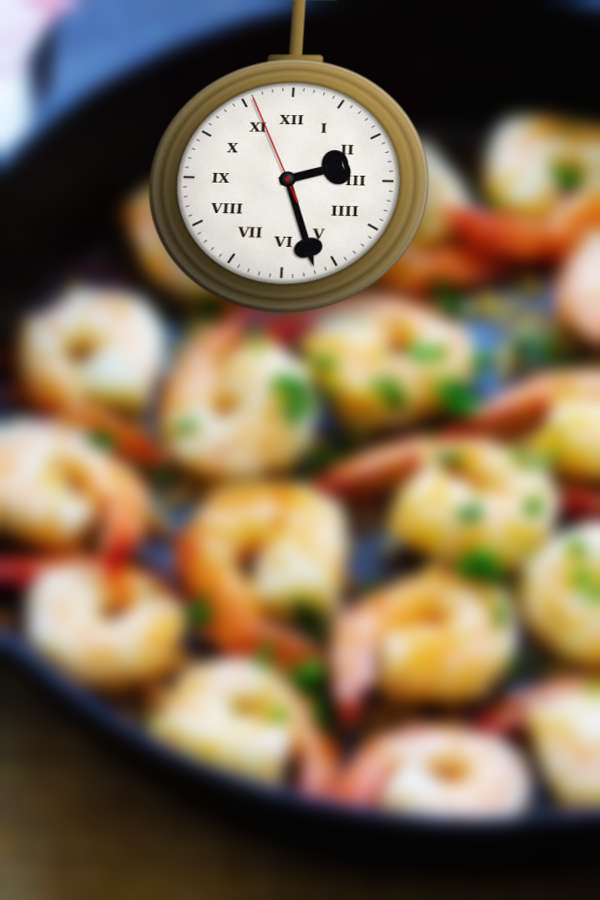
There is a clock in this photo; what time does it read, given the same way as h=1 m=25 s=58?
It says h=2 m=26 s=56
